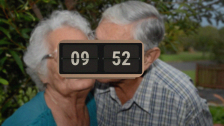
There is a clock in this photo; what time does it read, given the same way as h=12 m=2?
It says h=9 m=52
